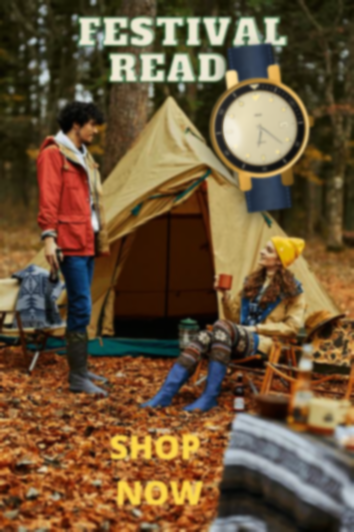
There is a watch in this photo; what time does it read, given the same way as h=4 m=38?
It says h=6 m=22
